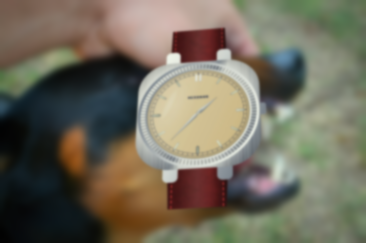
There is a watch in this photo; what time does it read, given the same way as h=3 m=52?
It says h=1 m=37
